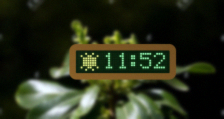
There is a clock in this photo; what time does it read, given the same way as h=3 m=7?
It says h=11 m=52
